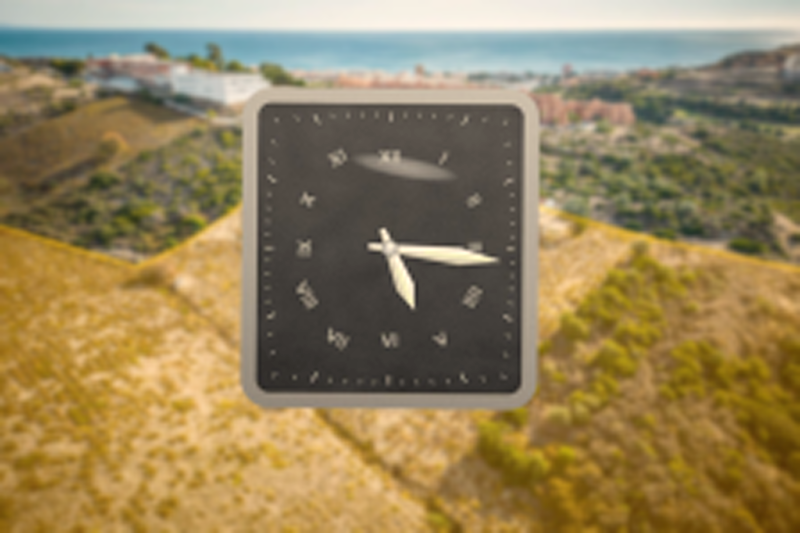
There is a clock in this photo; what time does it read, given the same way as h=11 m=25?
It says h=5 m=16
